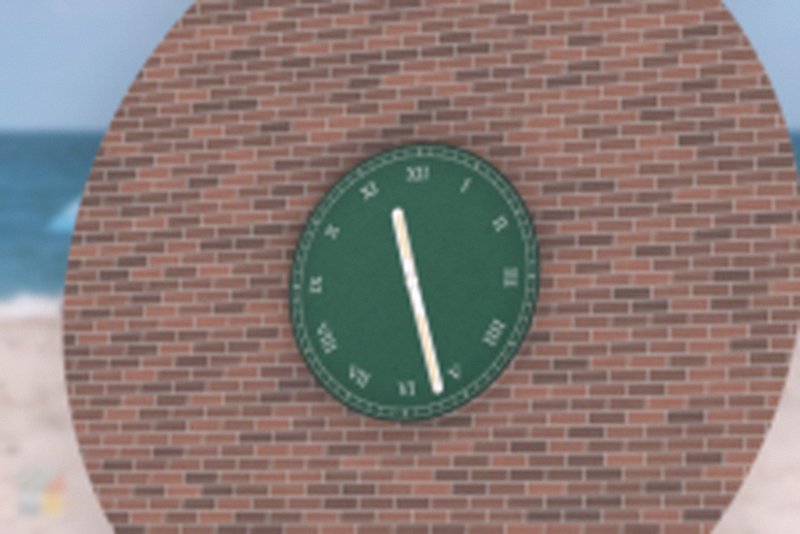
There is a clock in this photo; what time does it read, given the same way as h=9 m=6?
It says h=11 m=27
